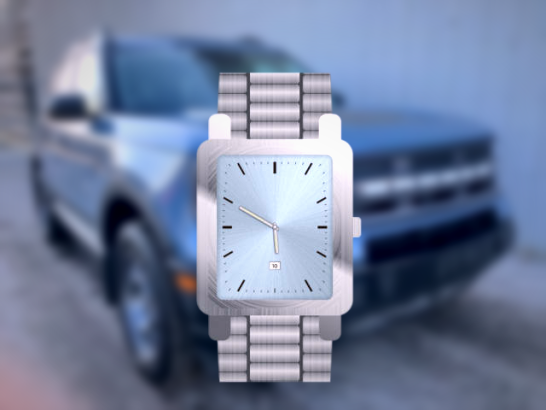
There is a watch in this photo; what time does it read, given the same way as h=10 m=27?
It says h=5 m=50
